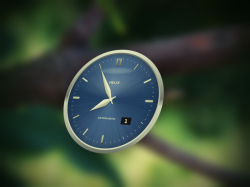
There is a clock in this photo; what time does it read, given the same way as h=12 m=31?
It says h=7 m=55
